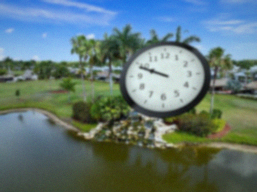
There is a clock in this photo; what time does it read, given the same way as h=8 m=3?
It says h=9 m=49
